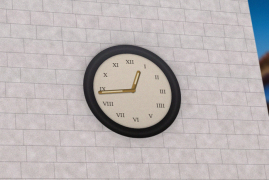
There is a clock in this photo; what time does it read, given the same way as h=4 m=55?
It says h=12 m=44
